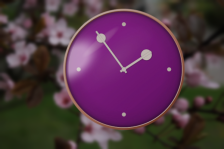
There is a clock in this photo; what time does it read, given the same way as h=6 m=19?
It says h=1 m=54
